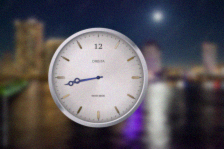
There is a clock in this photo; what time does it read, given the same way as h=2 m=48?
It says h=8 m=43
